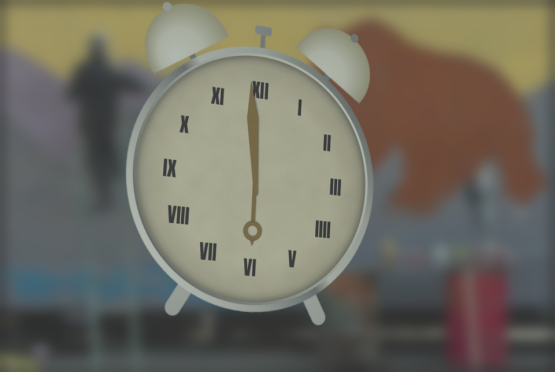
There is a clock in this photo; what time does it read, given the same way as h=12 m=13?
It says h=5 m=59
